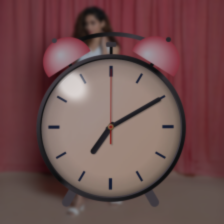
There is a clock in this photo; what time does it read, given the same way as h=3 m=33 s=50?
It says h=7 m=10 s=0
